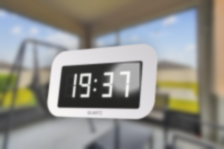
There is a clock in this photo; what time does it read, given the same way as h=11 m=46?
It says h=19 m=37
